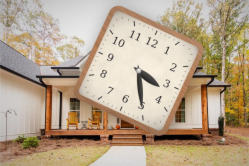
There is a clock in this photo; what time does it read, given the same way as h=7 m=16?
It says h=3 m=25
